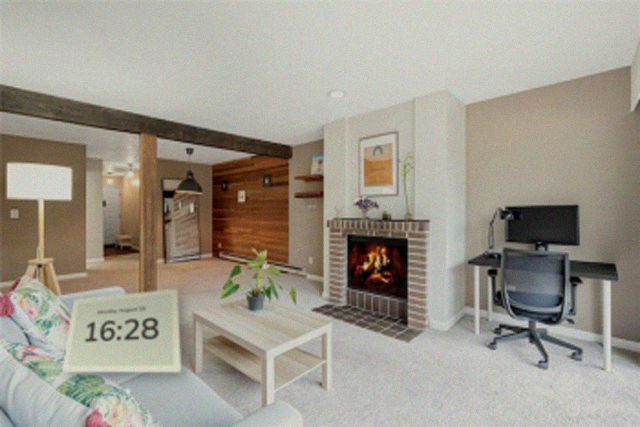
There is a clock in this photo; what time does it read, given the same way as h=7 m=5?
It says h=16 m=28
